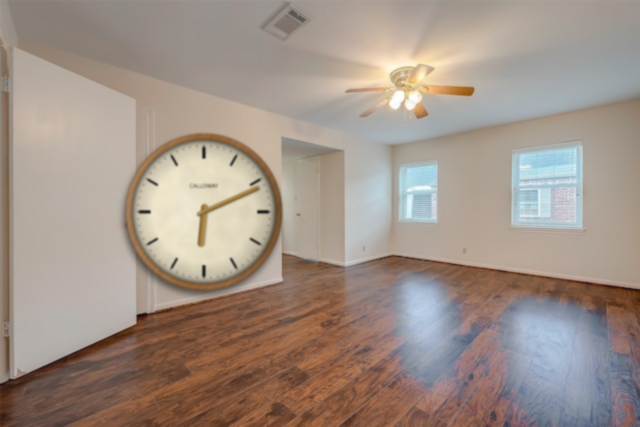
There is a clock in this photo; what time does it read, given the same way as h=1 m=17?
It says h=6 m=11
